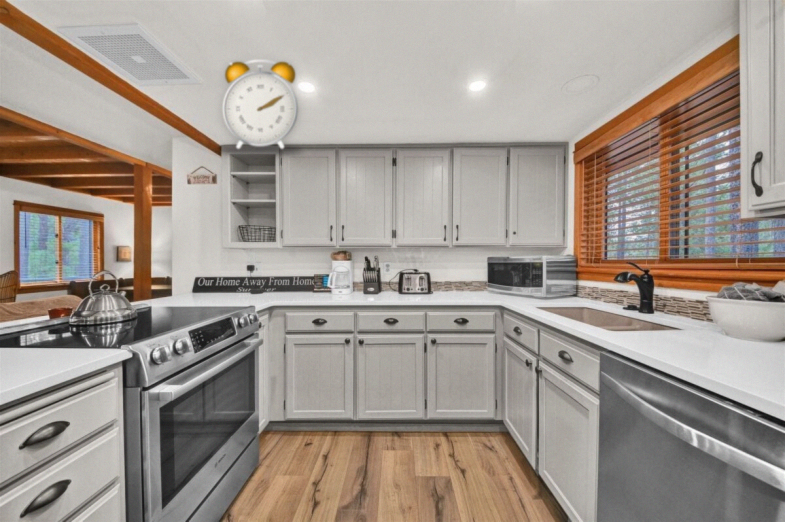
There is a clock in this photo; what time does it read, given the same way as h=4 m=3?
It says h=2 m=10
